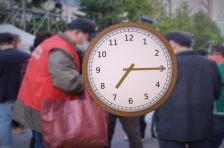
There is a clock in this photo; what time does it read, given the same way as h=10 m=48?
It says h=7 m=15
